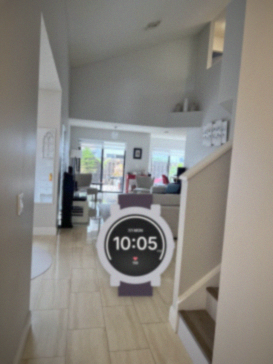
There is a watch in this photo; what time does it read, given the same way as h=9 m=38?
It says h=10 m=5
